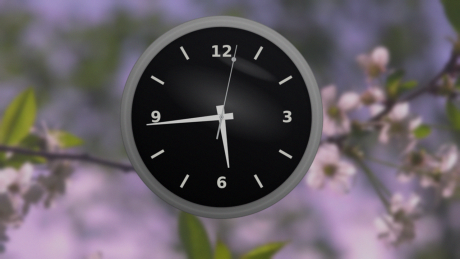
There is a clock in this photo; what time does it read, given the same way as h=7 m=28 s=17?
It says h=5 m=44 s=2
